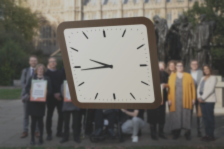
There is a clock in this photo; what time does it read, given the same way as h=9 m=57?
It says h=9 m=44
